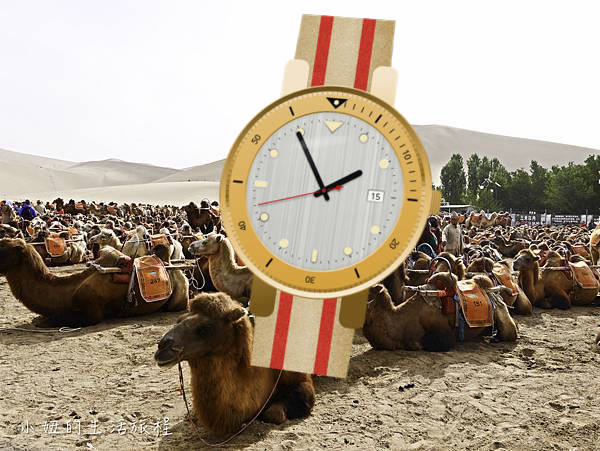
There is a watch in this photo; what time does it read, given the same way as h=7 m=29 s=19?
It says h=1 m=54 s=42
